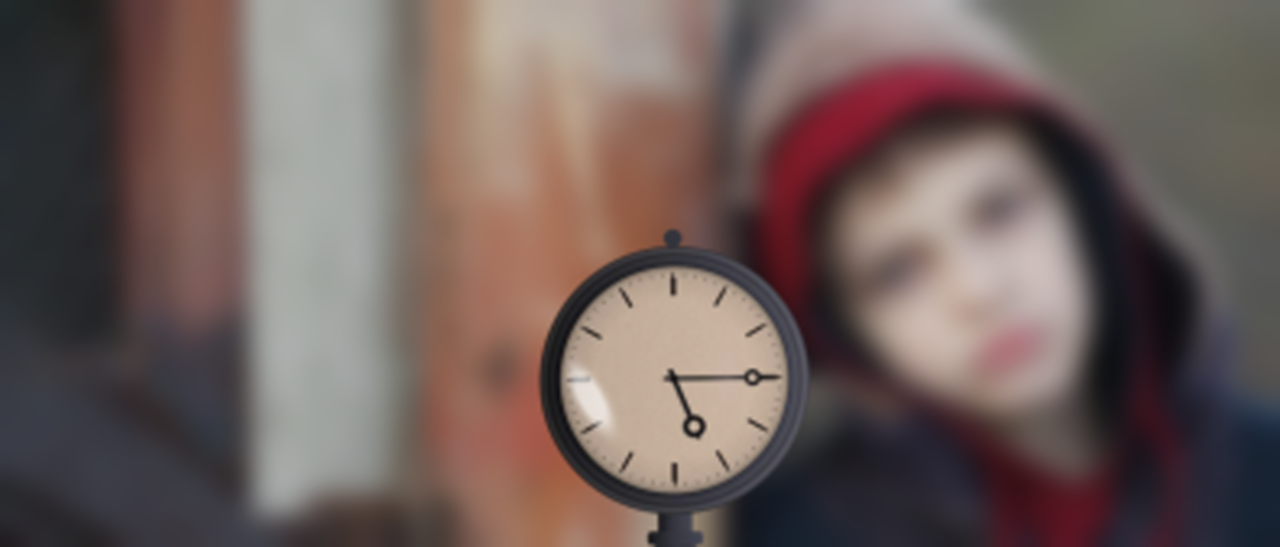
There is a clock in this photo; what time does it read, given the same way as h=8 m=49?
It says h=5 m=15
